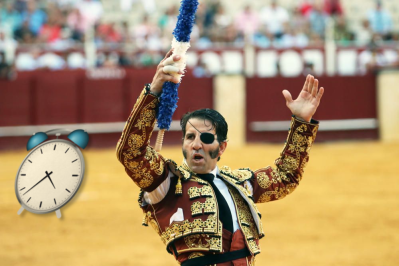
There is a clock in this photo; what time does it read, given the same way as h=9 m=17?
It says h=4 m=38
